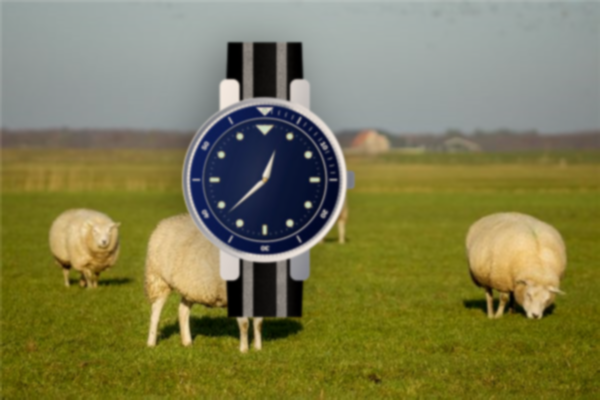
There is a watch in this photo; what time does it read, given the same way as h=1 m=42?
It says h=12 m=38
